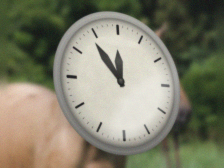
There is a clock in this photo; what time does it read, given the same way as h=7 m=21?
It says h=11 m=54
